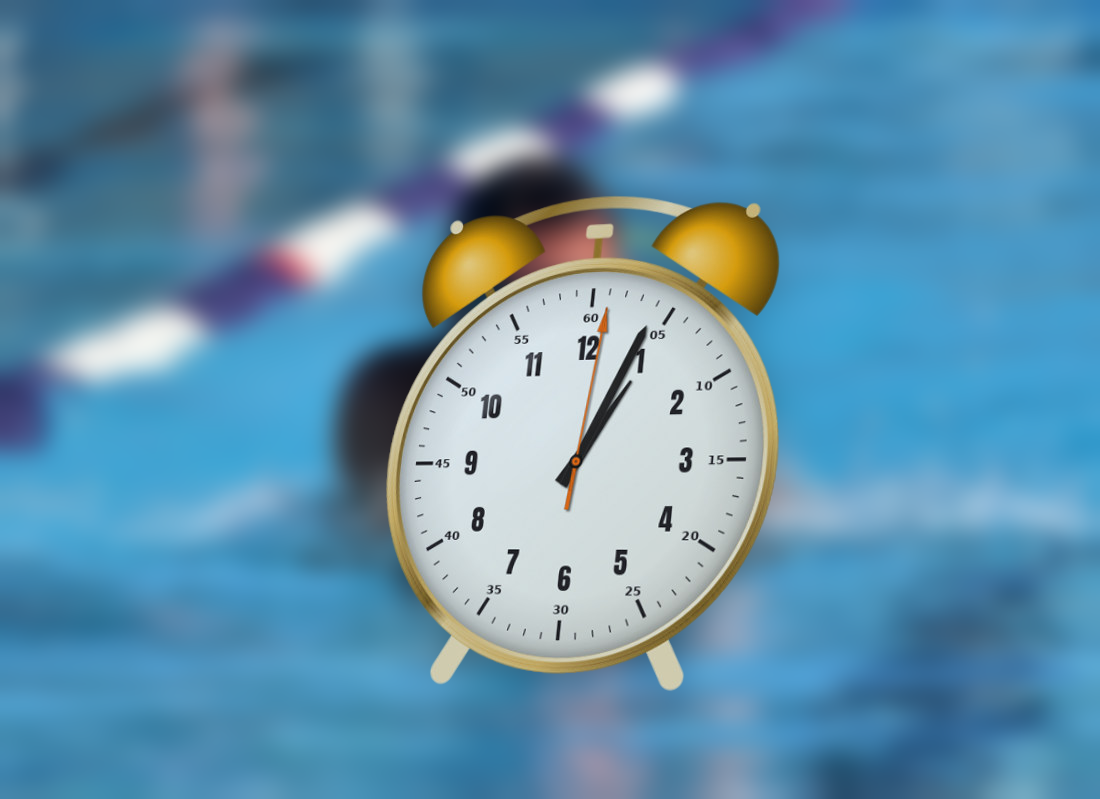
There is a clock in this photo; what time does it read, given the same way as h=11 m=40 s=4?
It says h=1 m=4 s=1
